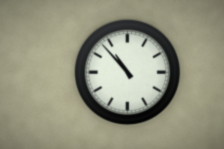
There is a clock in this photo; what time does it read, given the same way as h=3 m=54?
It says h=10 m=53
